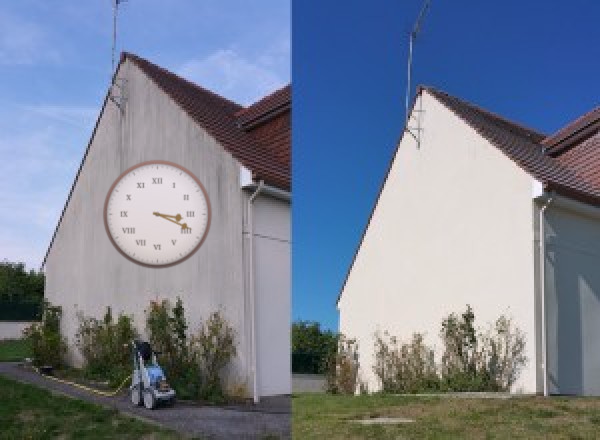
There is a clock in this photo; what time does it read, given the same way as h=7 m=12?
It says h=3 m=19
